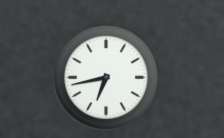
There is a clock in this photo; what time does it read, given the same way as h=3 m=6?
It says h=6 m=43
